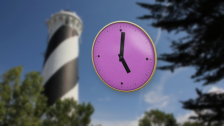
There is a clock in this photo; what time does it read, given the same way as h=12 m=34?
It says h=5 m=1
